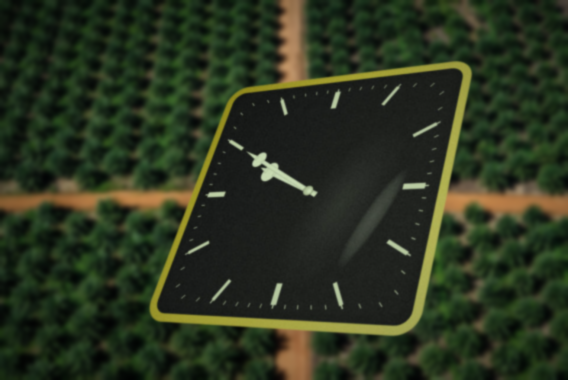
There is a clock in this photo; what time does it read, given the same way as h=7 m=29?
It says h=9 m=50
